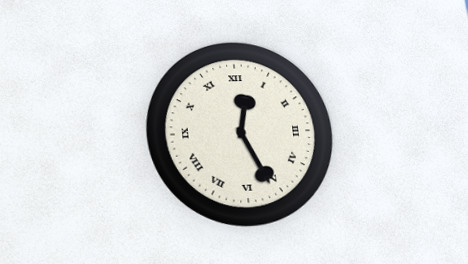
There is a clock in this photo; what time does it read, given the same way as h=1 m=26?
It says h=12 m=26
